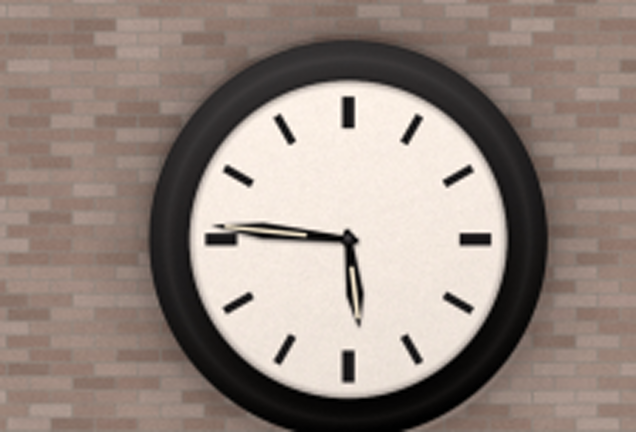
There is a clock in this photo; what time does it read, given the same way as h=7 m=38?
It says h=5 m=46
